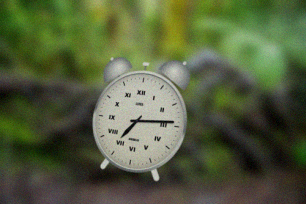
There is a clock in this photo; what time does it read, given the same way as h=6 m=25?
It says h=7 m=14
